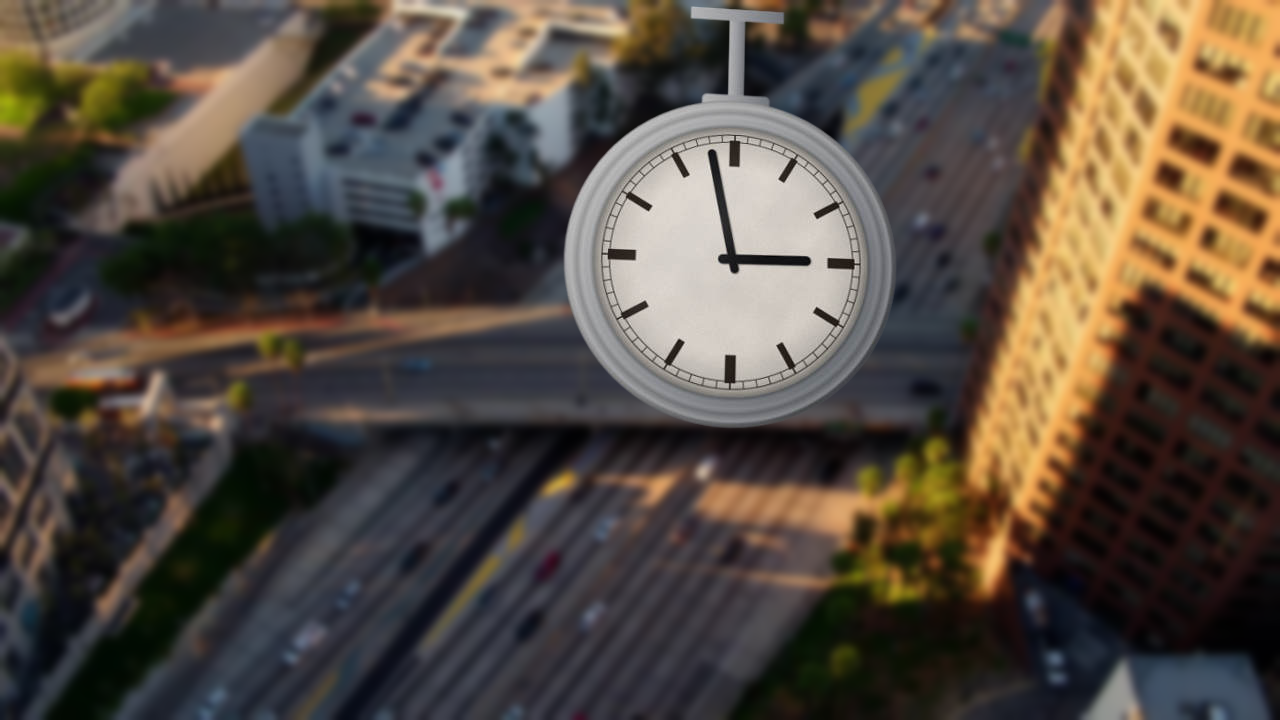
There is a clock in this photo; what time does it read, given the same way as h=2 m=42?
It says h=2 m=58
